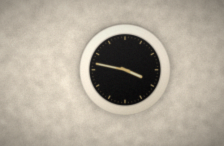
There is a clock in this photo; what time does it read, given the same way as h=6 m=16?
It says h=3 m=47
